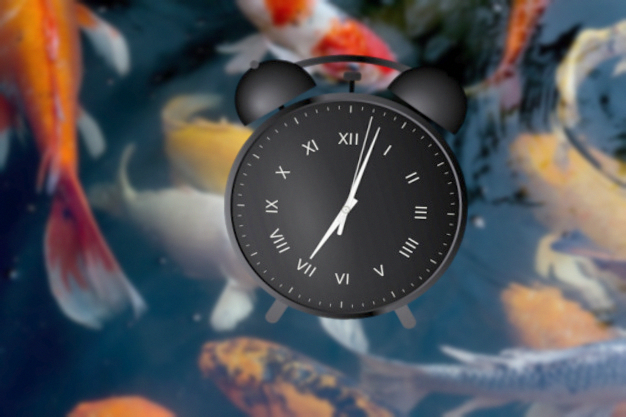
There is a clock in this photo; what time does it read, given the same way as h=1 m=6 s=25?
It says h=7 m=3 s=2
